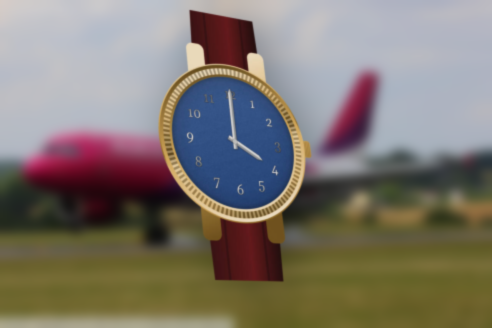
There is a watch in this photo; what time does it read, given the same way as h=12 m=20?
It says h=4 m=0
